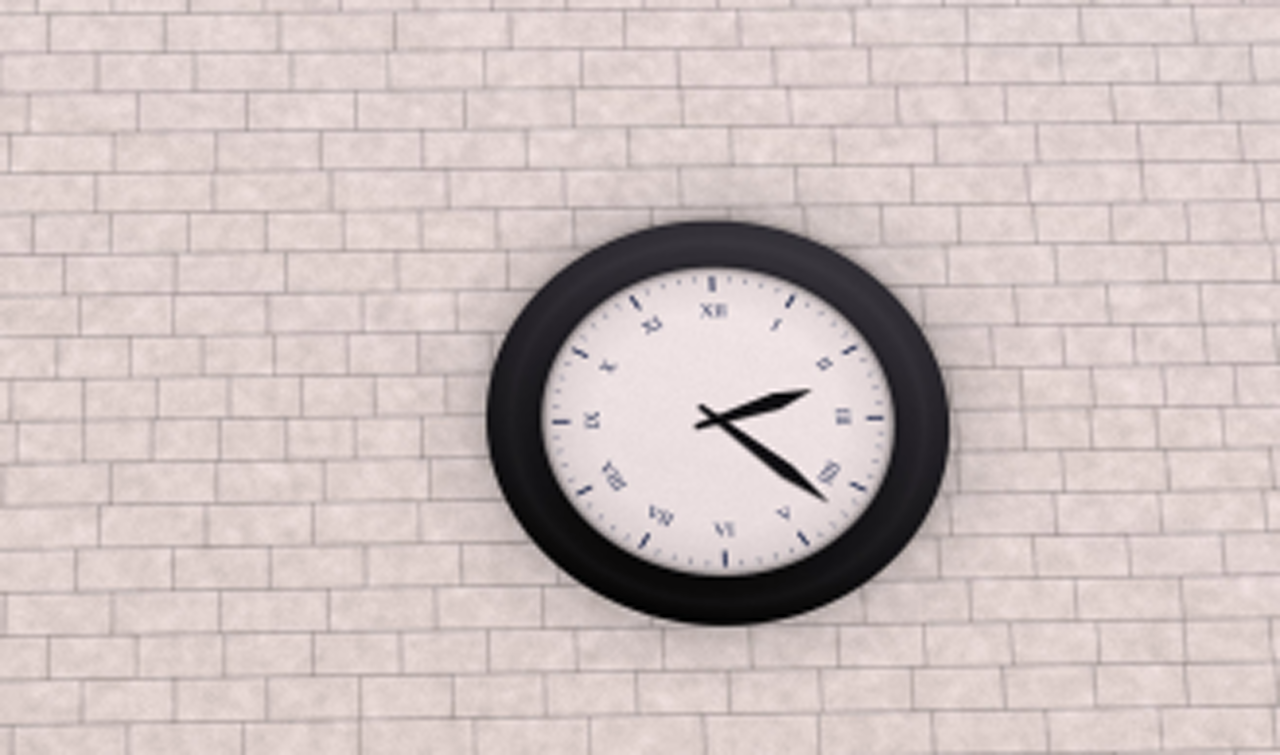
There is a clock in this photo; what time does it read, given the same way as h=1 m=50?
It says h=2 m=22
